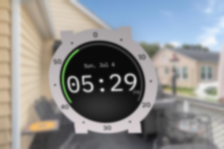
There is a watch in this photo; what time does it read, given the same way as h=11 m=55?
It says h=5 m=29
